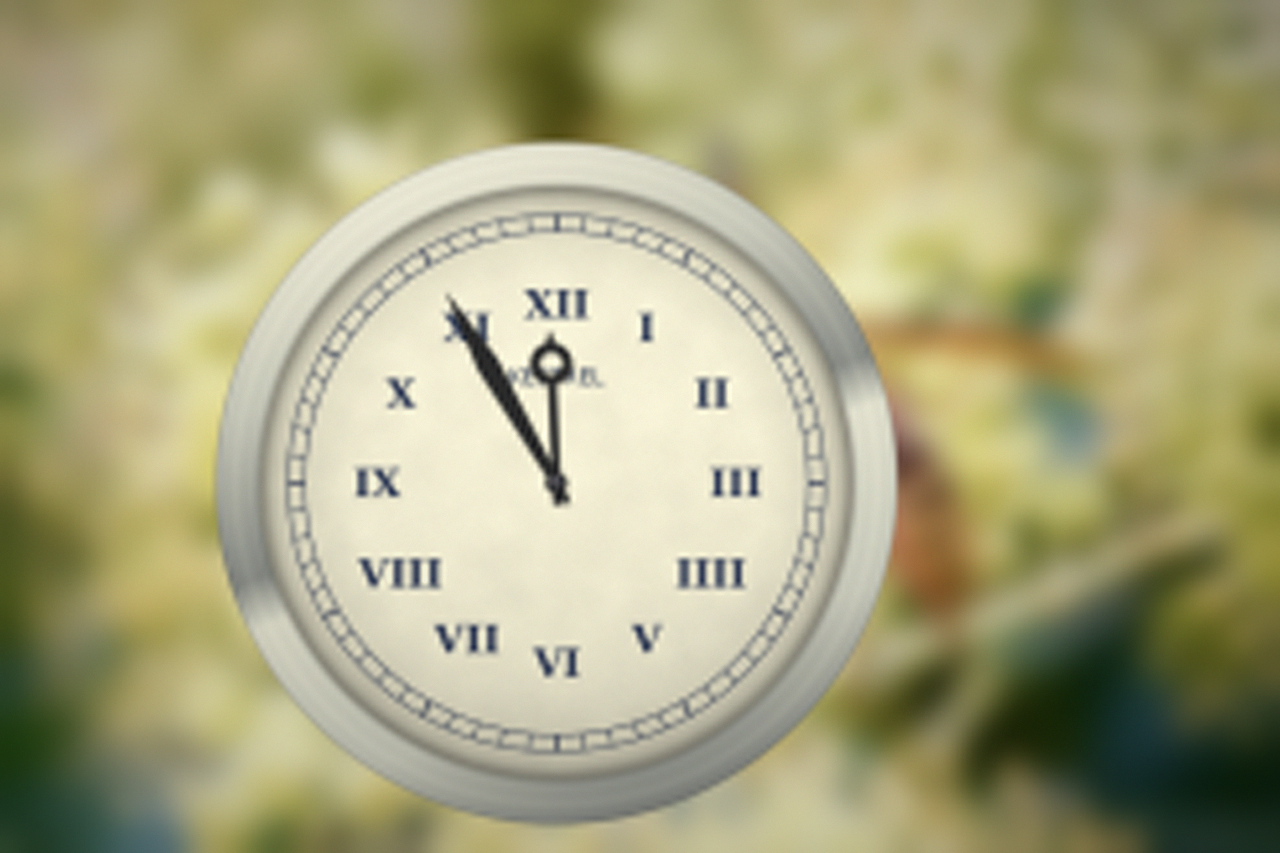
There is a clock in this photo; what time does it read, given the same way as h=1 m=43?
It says h=11 m=55
